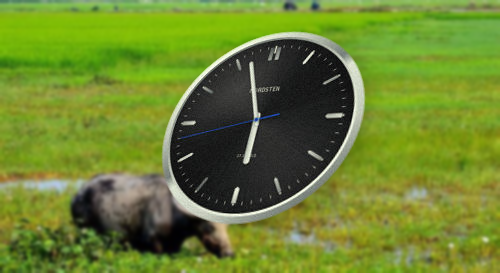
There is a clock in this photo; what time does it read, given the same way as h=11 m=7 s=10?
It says h=5 m=56 s=43
